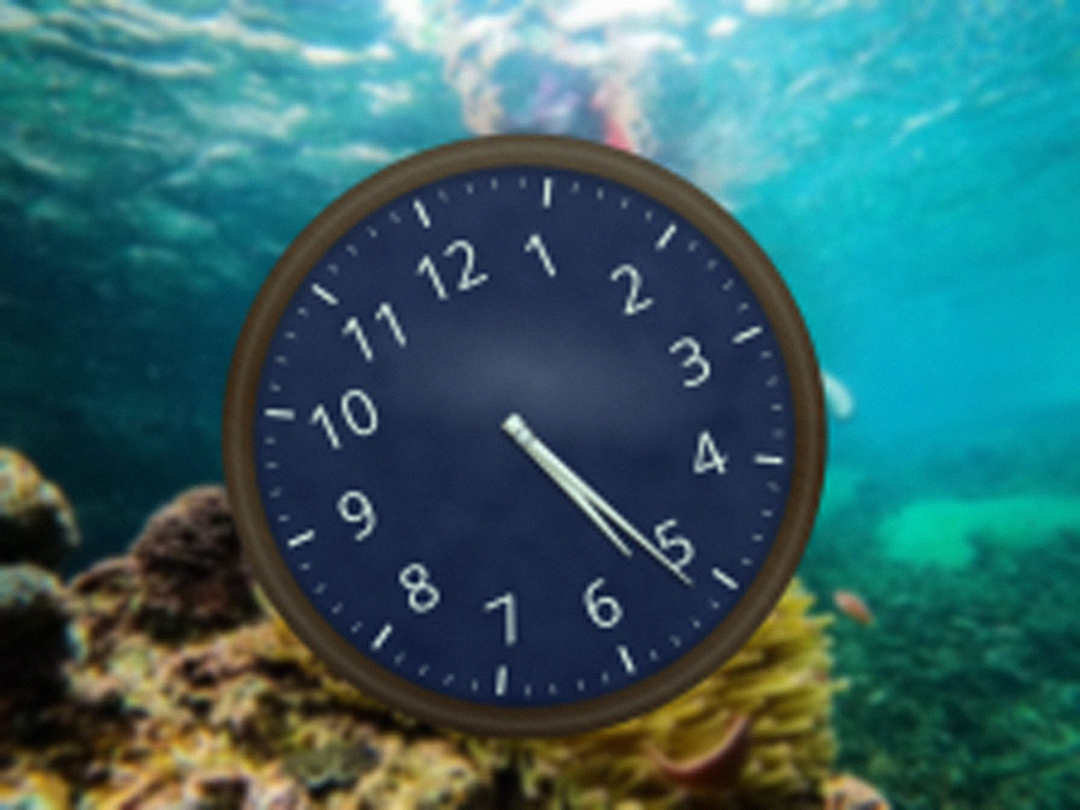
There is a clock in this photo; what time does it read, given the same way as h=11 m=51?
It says h=5 m=26
